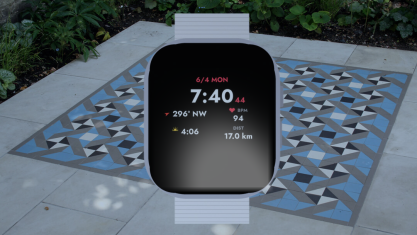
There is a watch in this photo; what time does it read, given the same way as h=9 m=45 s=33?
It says h=7 m=40 s=44
